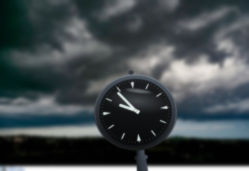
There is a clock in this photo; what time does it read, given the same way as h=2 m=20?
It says h=9 m=54
